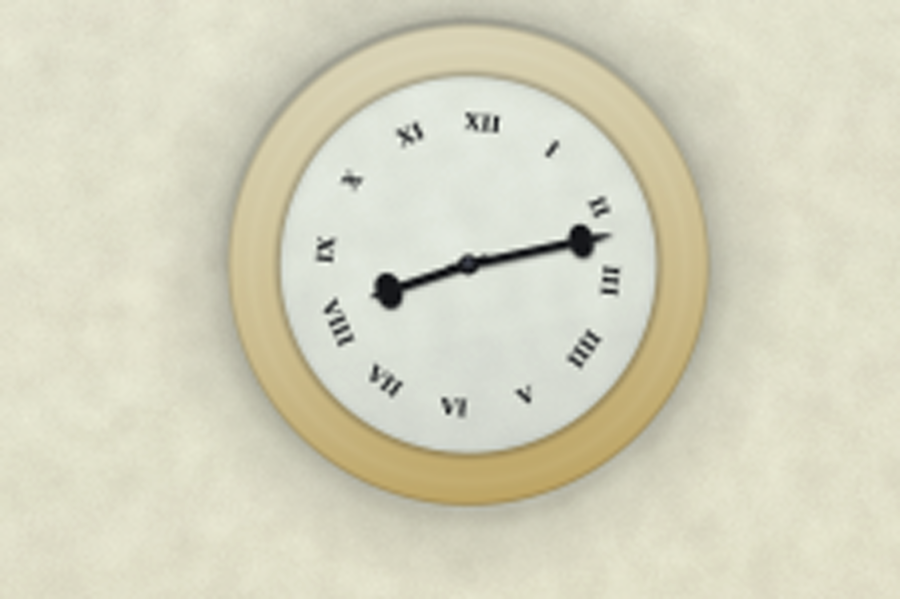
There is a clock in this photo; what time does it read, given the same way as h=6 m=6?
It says h=8 m=12
